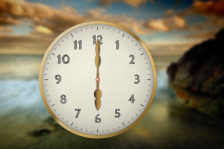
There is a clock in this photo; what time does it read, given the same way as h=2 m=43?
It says h=6 m=0
